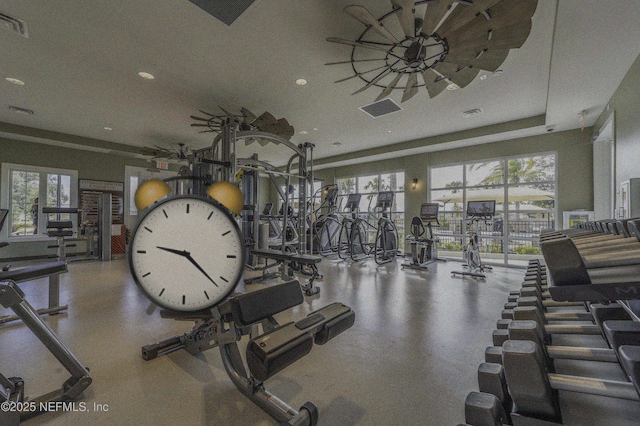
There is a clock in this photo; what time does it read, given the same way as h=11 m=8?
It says h=9 m=22
